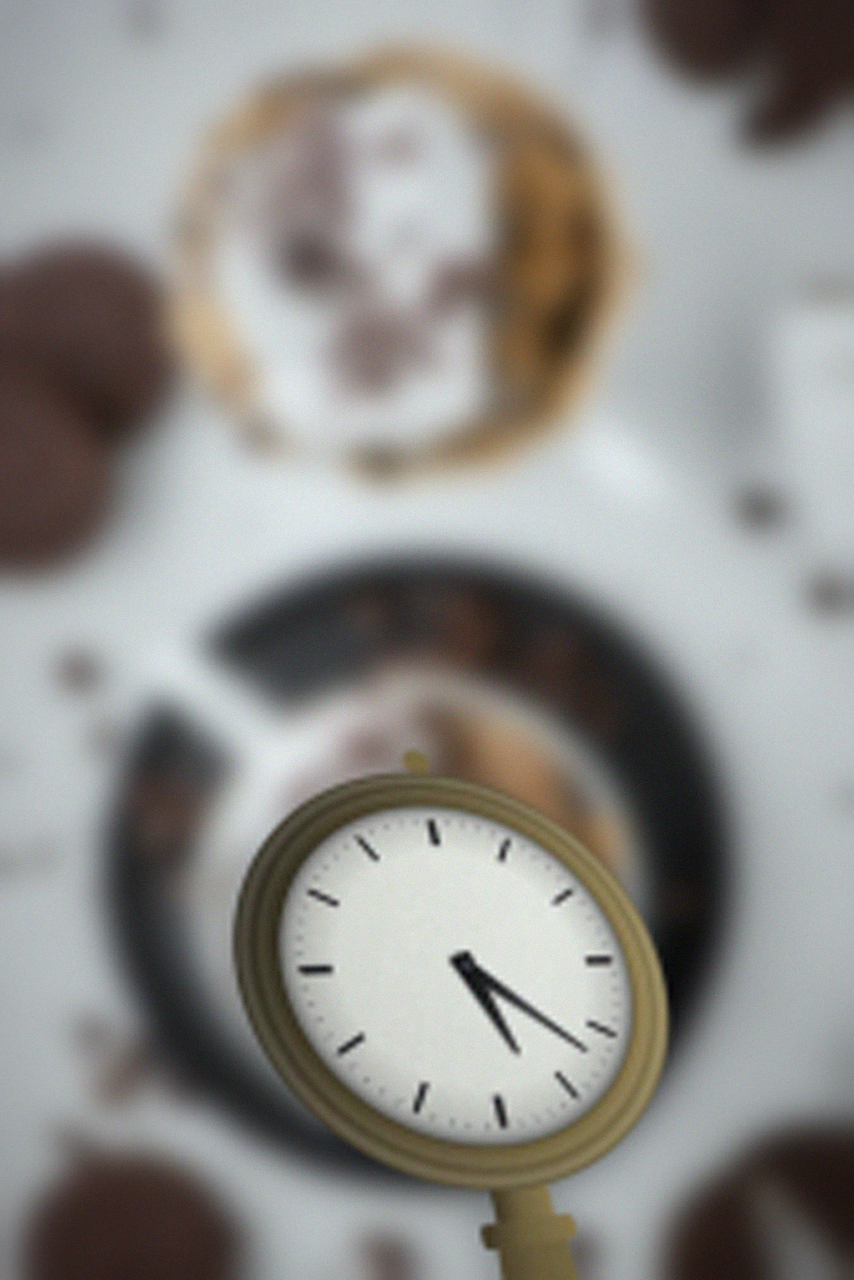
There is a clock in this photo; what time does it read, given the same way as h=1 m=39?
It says h=5 m=22
